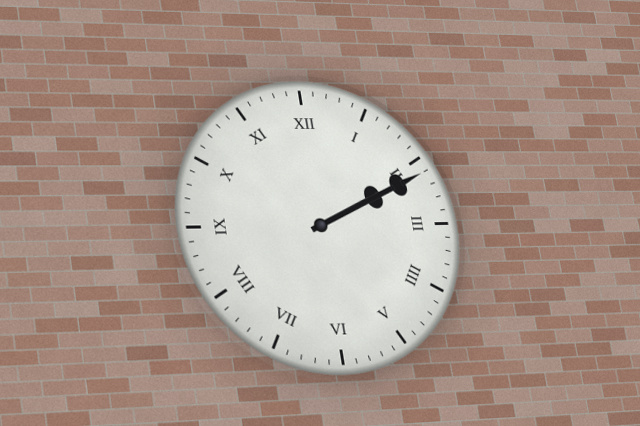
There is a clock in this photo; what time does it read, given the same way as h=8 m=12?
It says h=2 m=11
